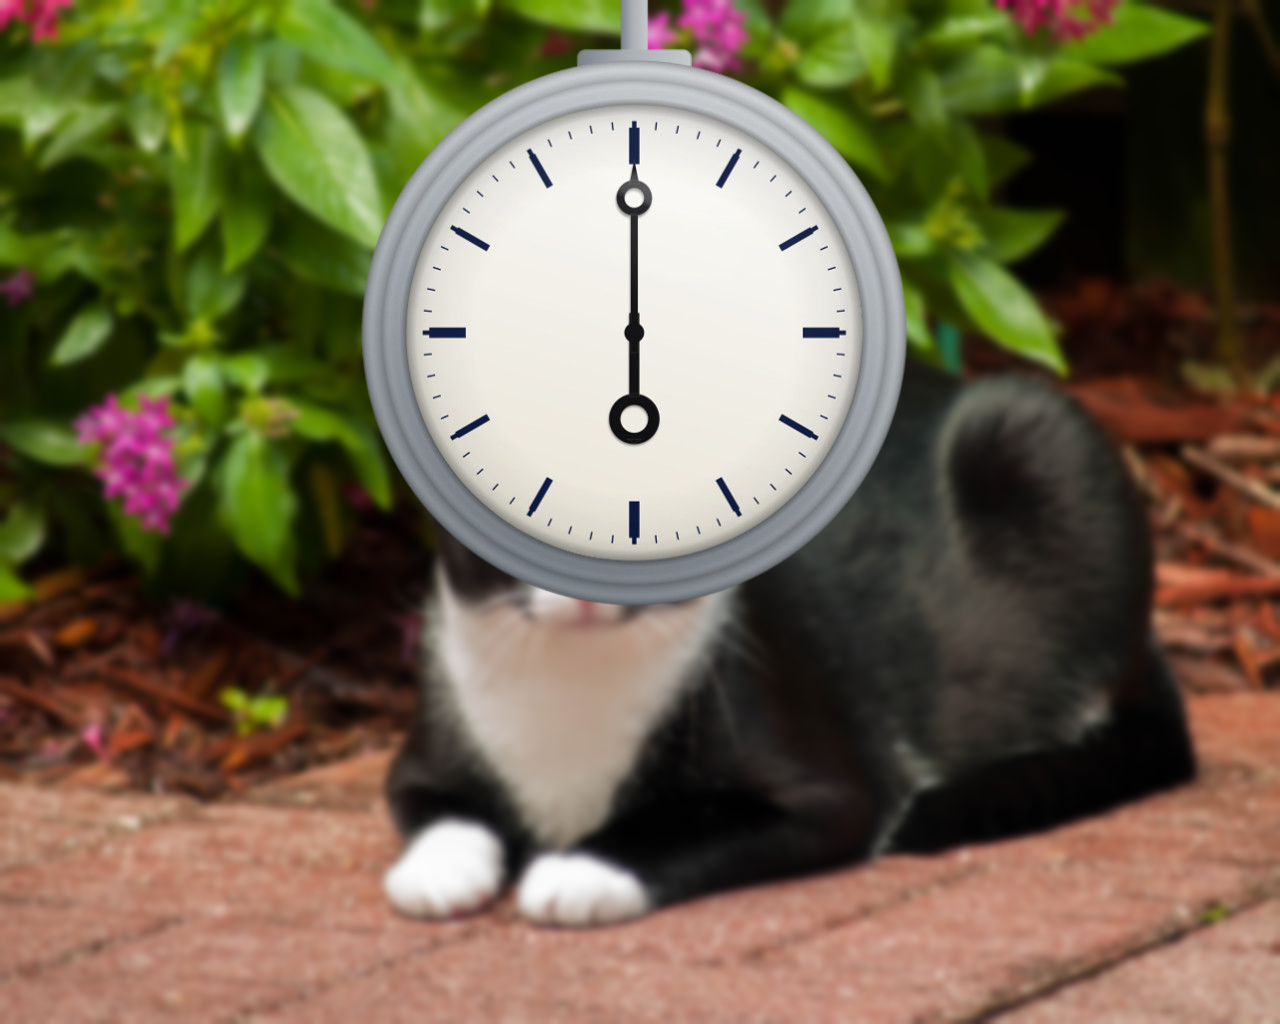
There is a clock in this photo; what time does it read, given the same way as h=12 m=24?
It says h=6 m=0
